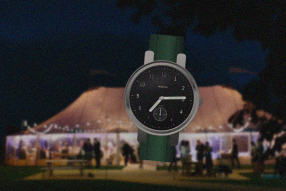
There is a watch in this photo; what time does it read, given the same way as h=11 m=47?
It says h=7 m=14
